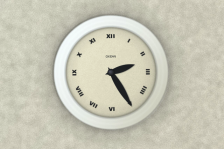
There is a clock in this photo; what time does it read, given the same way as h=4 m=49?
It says h=2 m=25
